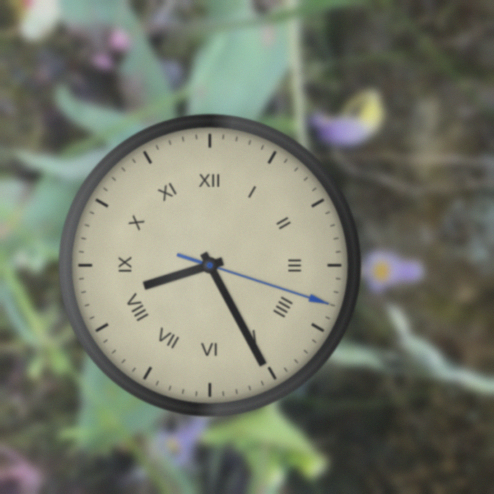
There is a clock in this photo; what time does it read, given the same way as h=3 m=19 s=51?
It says h=8 m=25 s=18
